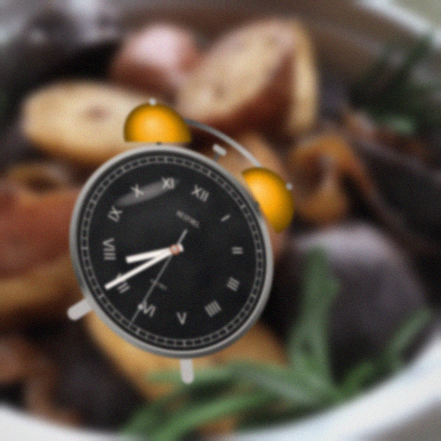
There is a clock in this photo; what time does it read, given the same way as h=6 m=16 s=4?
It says h=7 m=35 s=31
